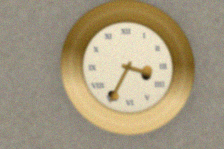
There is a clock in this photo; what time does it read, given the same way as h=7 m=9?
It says h=3 m=35
